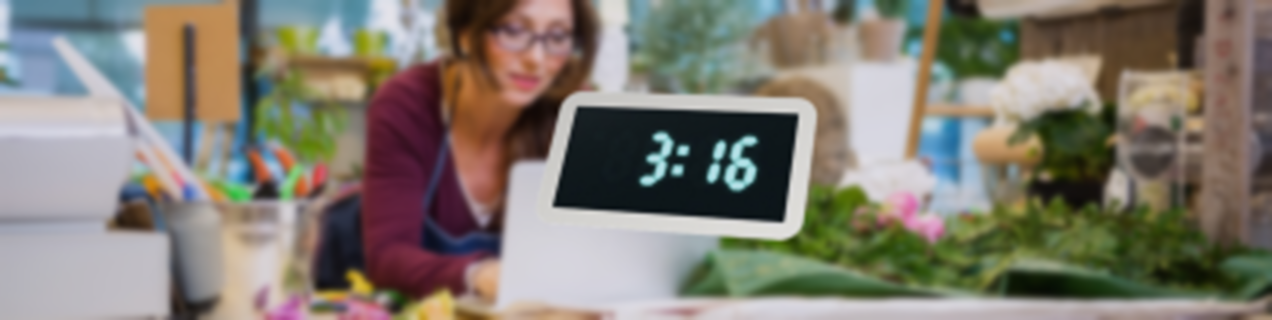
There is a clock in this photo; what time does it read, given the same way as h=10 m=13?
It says h=3 m=16
